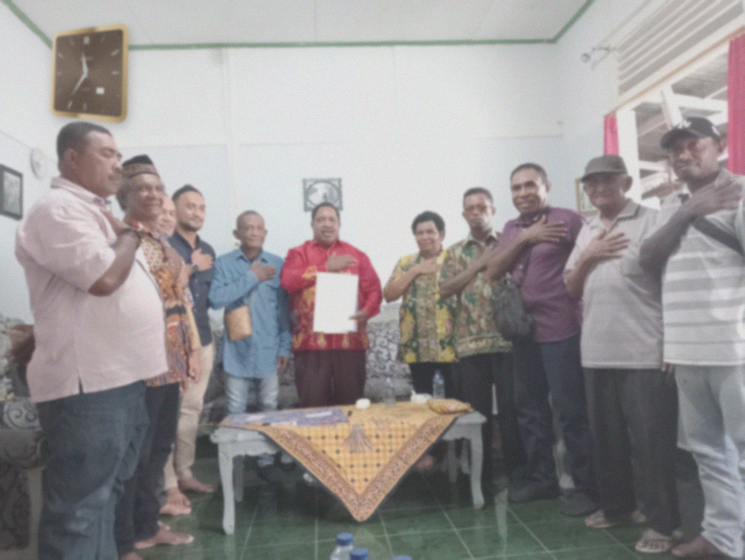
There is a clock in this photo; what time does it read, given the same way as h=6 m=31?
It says h=11 m=36
